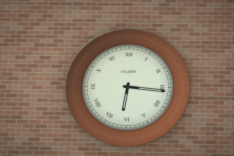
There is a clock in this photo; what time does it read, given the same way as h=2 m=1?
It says h=6 m=16
